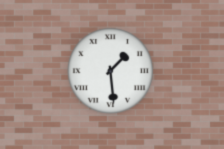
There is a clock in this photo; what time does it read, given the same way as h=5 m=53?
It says h=1 m=29
